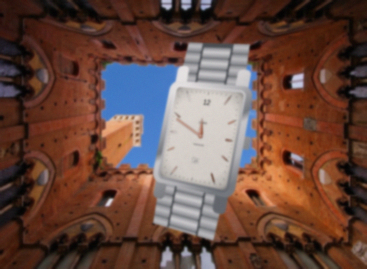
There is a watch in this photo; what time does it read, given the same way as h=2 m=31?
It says h=11 m=49
